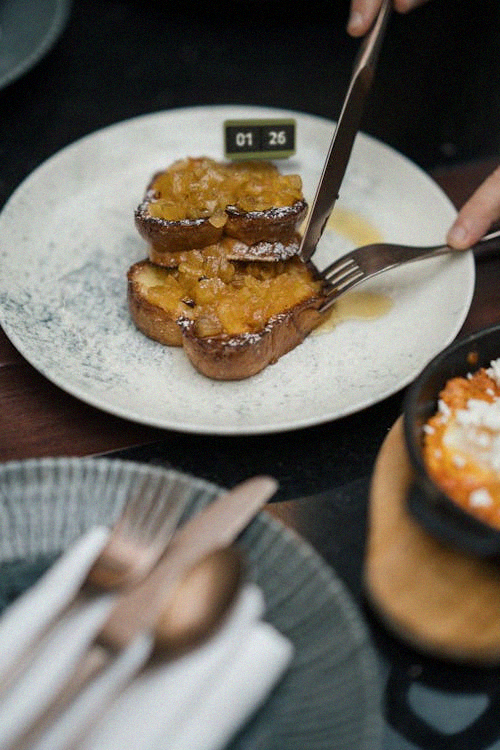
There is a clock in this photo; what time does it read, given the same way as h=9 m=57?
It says h=1 m=26
